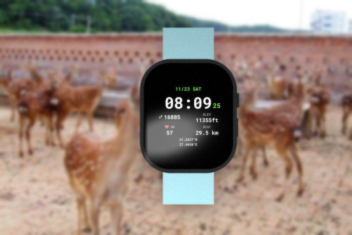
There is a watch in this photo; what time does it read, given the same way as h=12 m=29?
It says h=8 m=9
